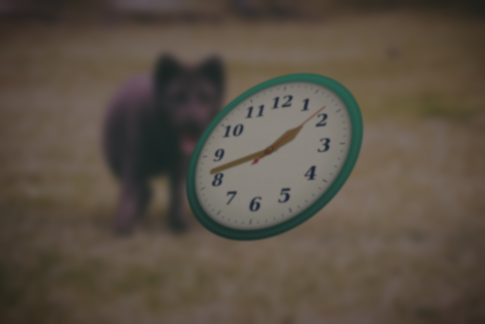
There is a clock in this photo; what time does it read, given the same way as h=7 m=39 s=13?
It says h=1 m=42 s=8
